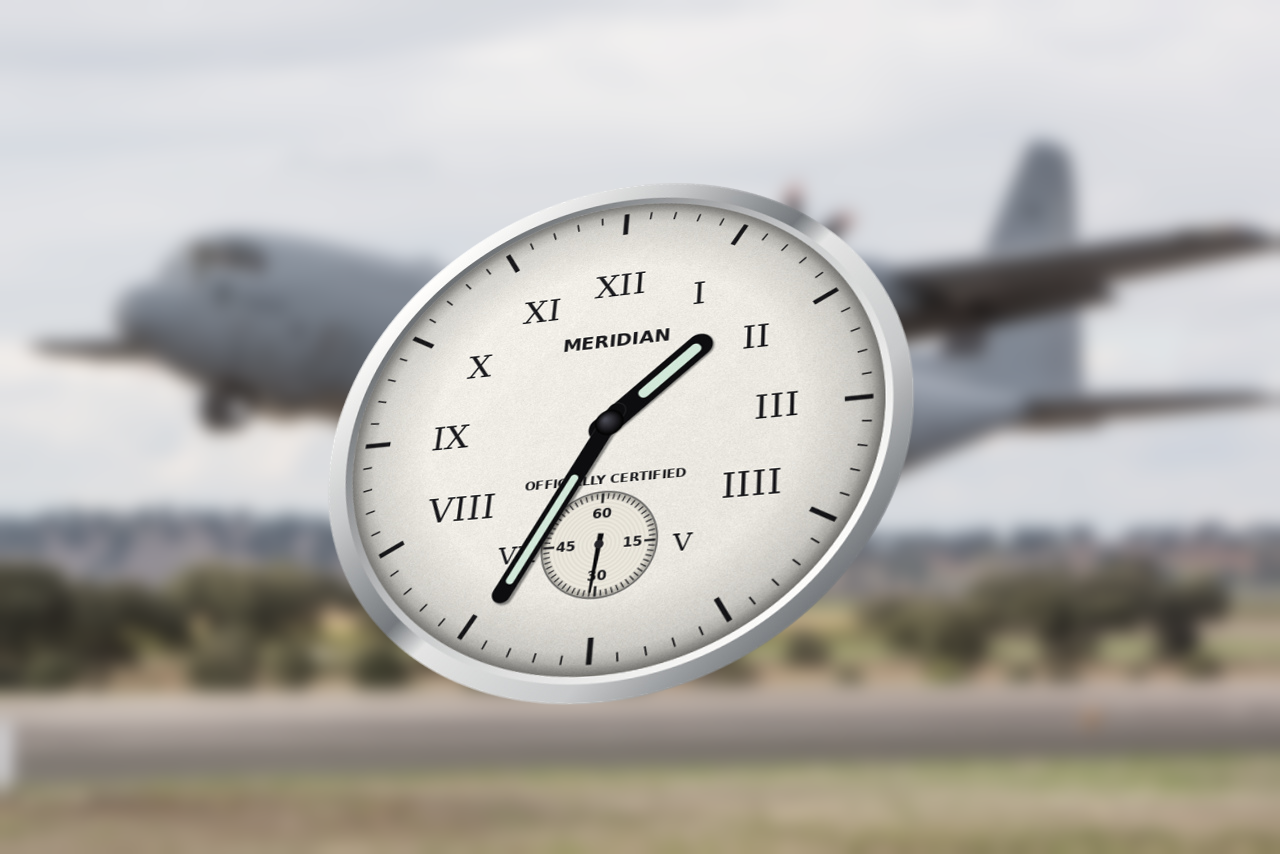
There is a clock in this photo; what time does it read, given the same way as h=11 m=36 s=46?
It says h=1 m=34 s=31
